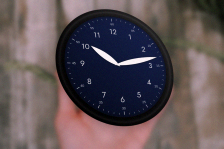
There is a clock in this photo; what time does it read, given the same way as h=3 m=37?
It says h=10 m=13
